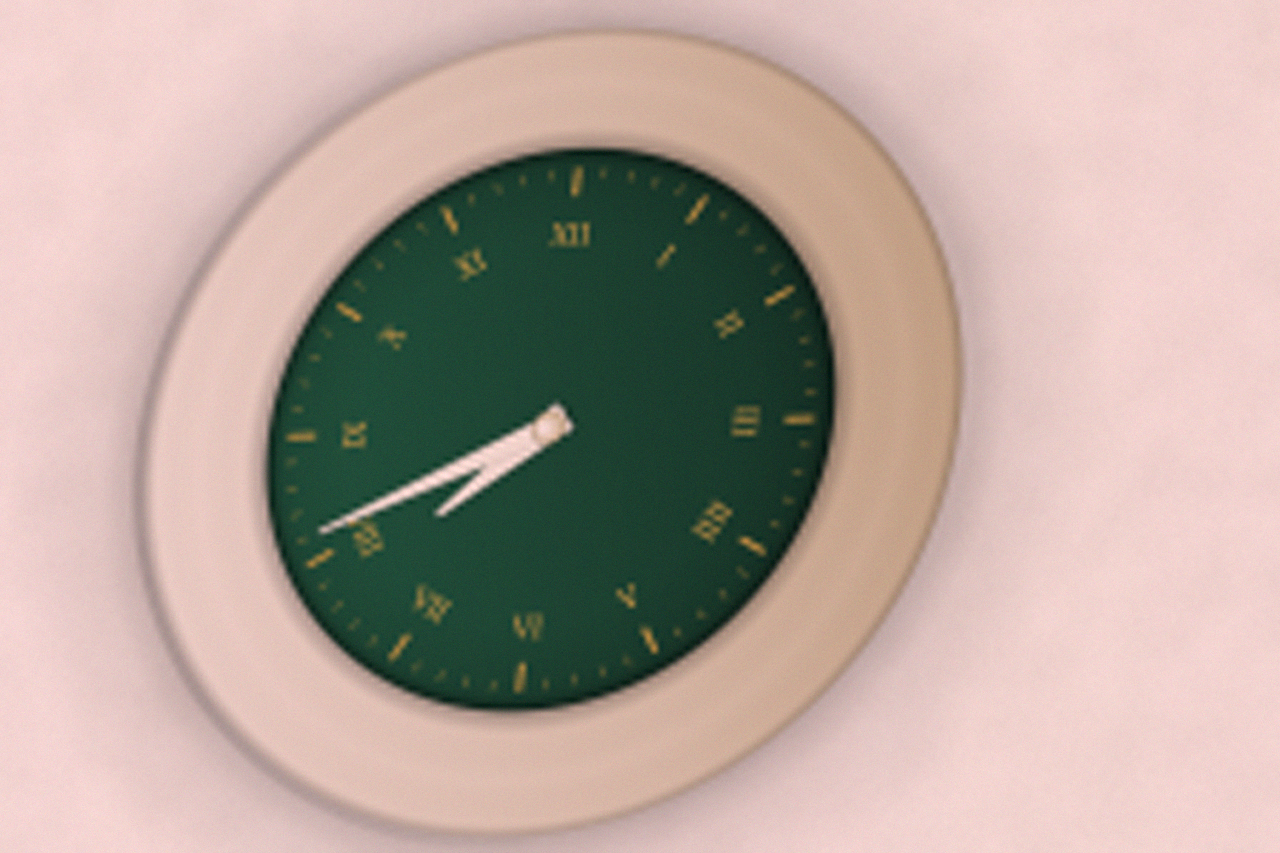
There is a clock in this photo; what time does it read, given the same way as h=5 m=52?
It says h=7 m=41
